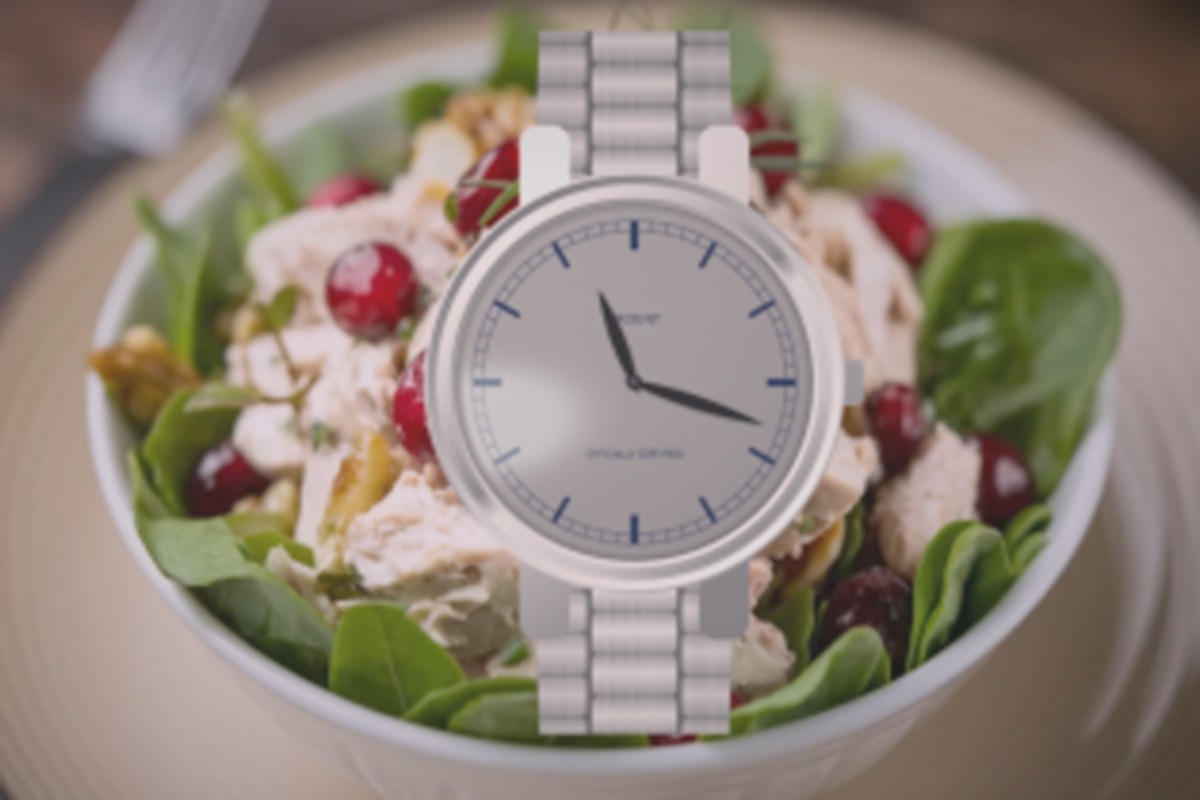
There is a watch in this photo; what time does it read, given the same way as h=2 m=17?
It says h=11 m=18
